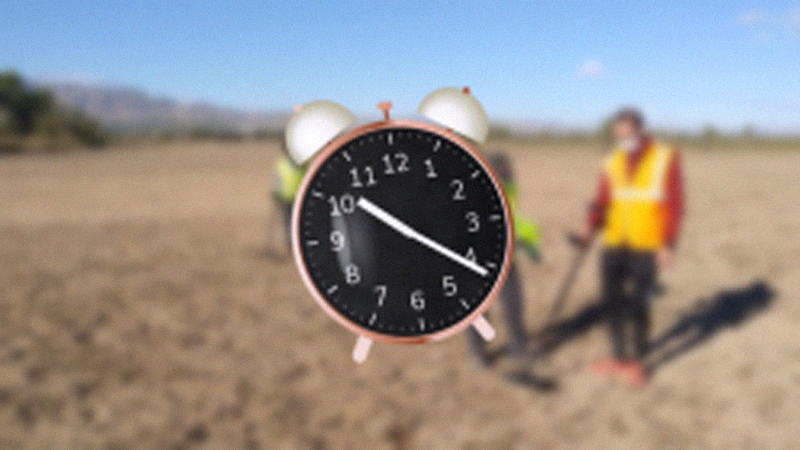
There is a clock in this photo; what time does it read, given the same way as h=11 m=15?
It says h=10 m=21
